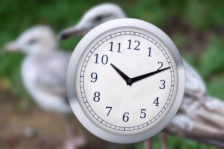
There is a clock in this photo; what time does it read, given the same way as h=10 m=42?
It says h=10 m=11
